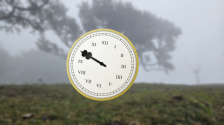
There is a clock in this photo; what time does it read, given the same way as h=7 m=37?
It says h=9 m=49
